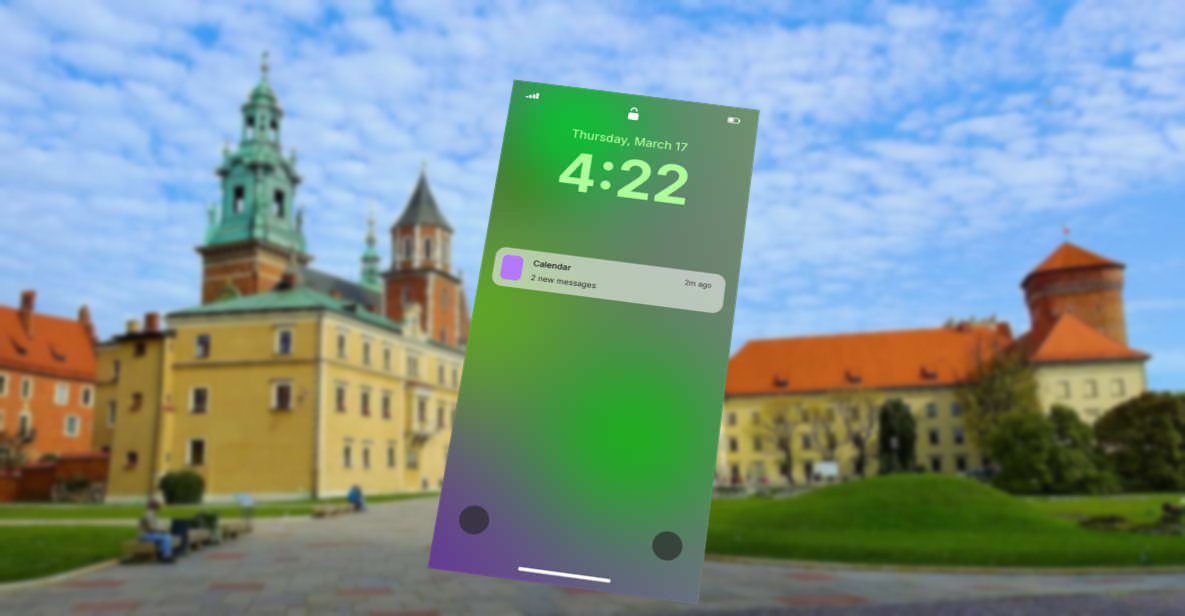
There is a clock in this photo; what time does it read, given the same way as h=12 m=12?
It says h=4 m=22
